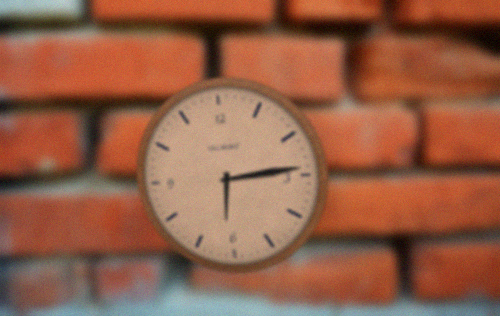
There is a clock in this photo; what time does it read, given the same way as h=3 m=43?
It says h=6 m=14
